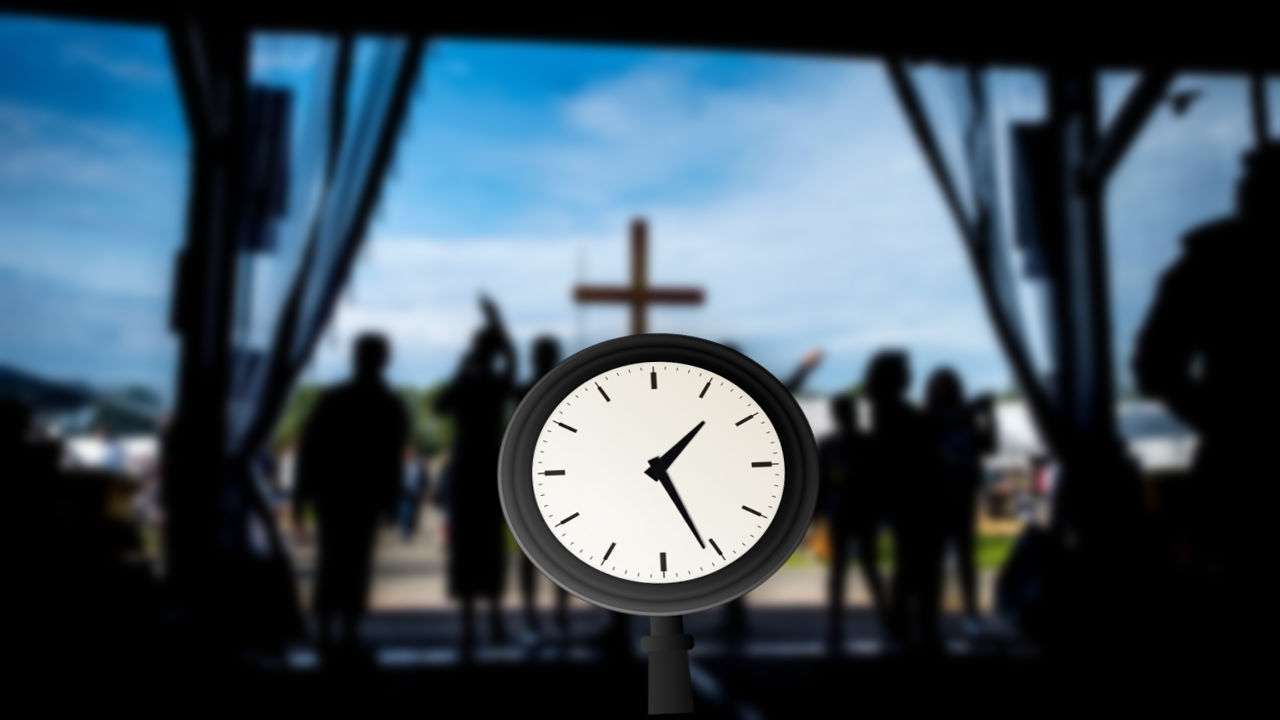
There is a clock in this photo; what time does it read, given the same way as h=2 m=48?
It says h=1 m=26
